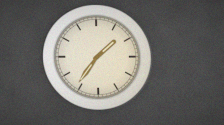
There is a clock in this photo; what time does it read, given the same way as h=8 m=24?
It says h=1 m=36
